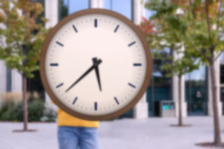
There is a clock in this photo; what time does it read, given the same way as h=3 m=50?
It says h=5 m=38
